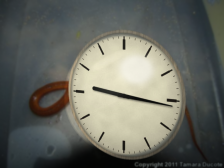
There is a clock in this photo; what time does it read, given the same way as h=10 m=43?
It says h=9 m=16
